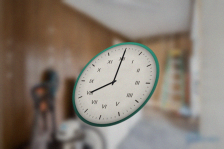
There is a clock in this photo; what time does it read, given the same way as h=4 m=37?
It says h=8 m=0
